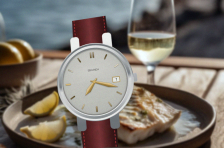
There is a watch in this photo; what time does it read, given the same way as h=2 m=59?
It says h=7 m=18
